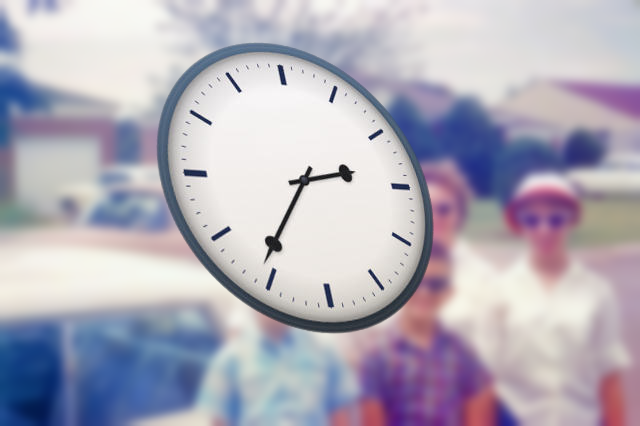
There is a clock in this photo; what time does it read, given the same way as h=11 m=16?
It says h=2 m=36
